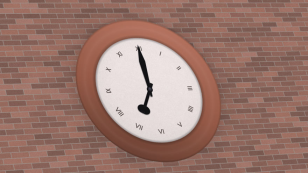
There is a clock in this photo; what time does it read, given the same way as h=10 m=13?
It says h=7 m=0
